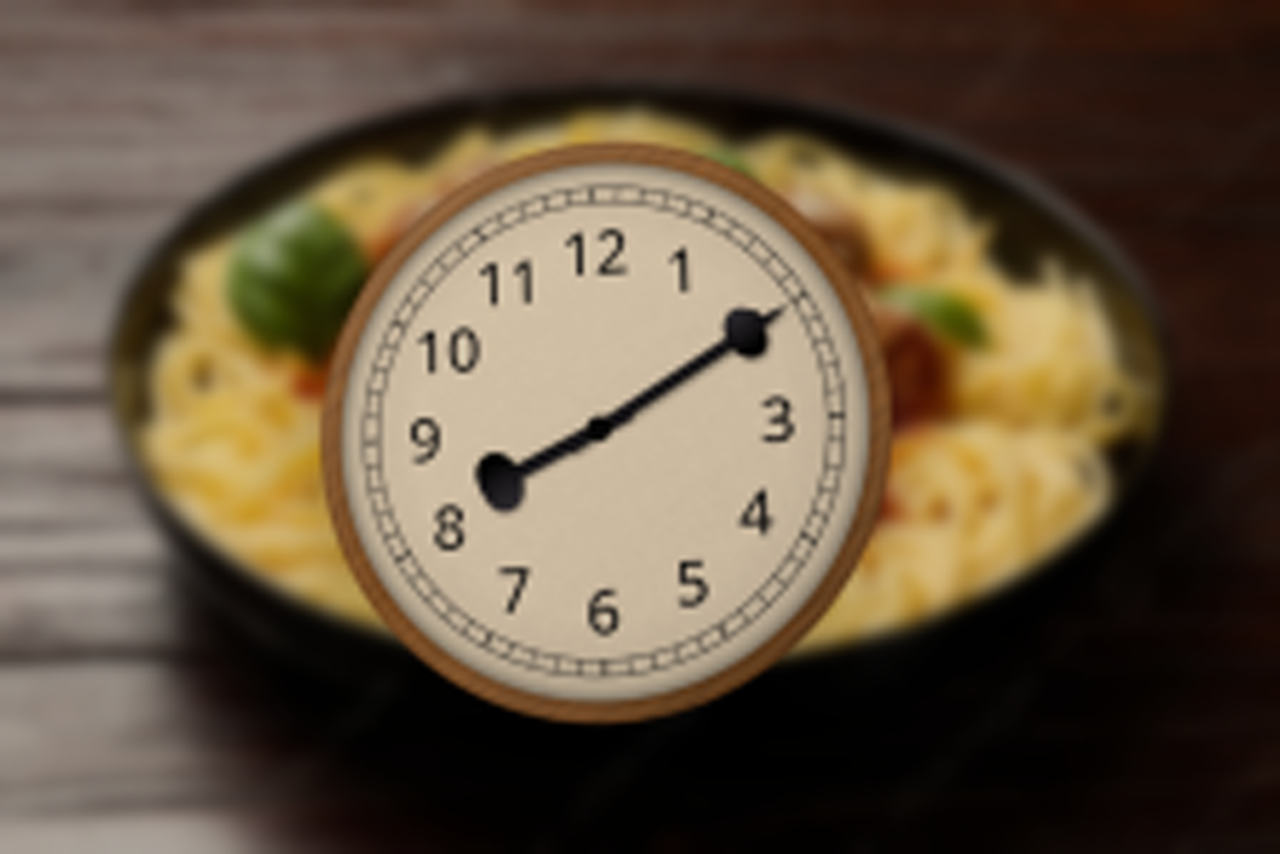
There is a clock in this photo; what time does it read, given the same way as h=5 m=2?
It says h=8 m=10
